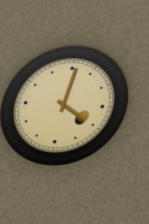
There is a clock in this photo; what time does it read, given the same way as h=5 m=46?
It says h=4 m=1
